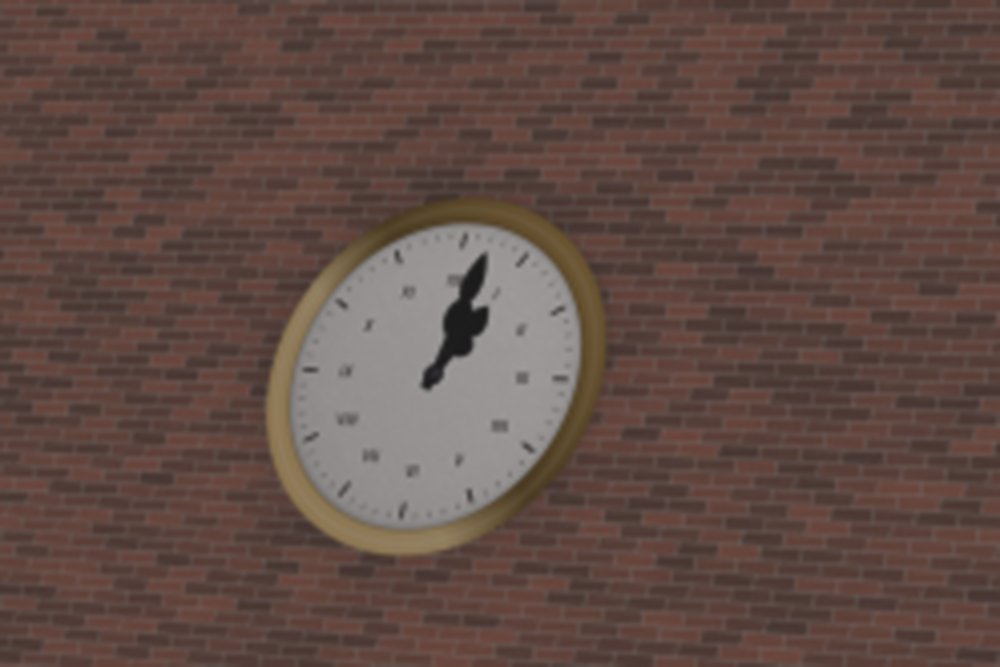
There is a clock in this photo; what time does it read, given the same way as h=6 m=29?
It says h=1 m=2
